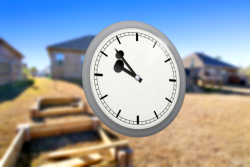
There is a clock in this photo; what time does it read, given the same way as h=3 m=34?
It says h=9 m=53
